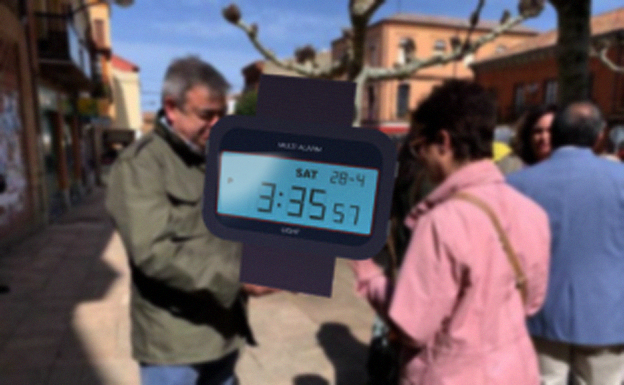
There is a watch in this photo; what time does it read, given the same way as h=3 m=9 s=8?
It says h=3 m=35 s=57
